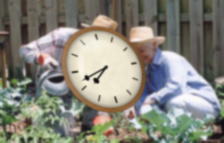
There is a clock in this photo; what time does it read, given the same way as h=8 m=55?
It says h=7 m=42
